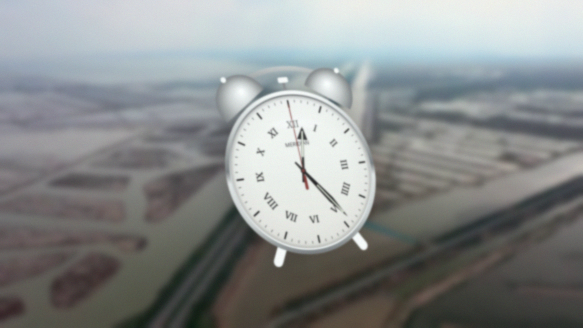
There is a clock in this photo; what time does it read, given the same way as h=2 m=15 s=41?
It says h=12 m=24 s=0
